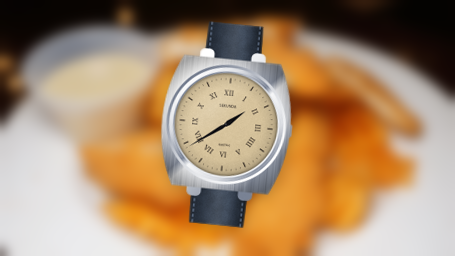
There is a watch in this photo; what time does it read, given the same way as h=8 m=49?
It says h=1 m=39
